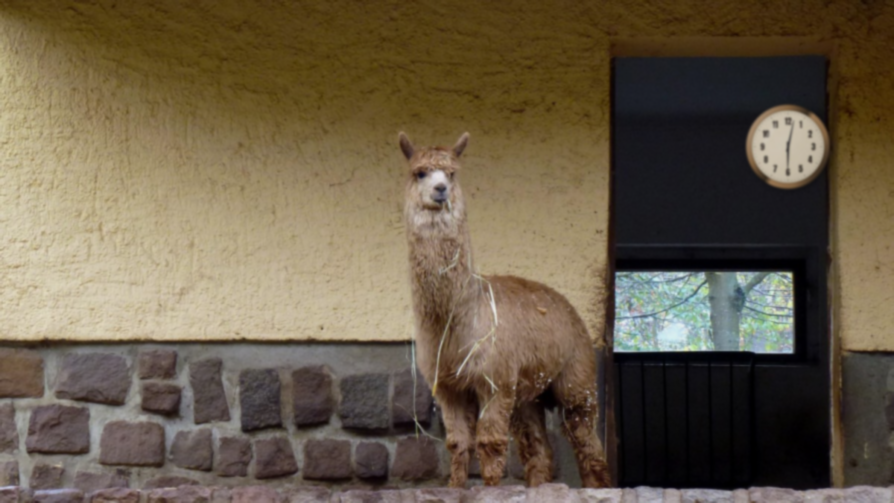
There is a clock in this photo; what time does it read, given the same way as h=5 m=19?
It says h=6 m=2
